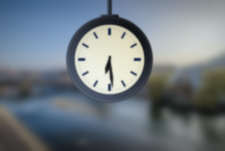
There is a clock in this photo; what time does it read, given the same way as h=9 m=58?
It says h=6 m=29
